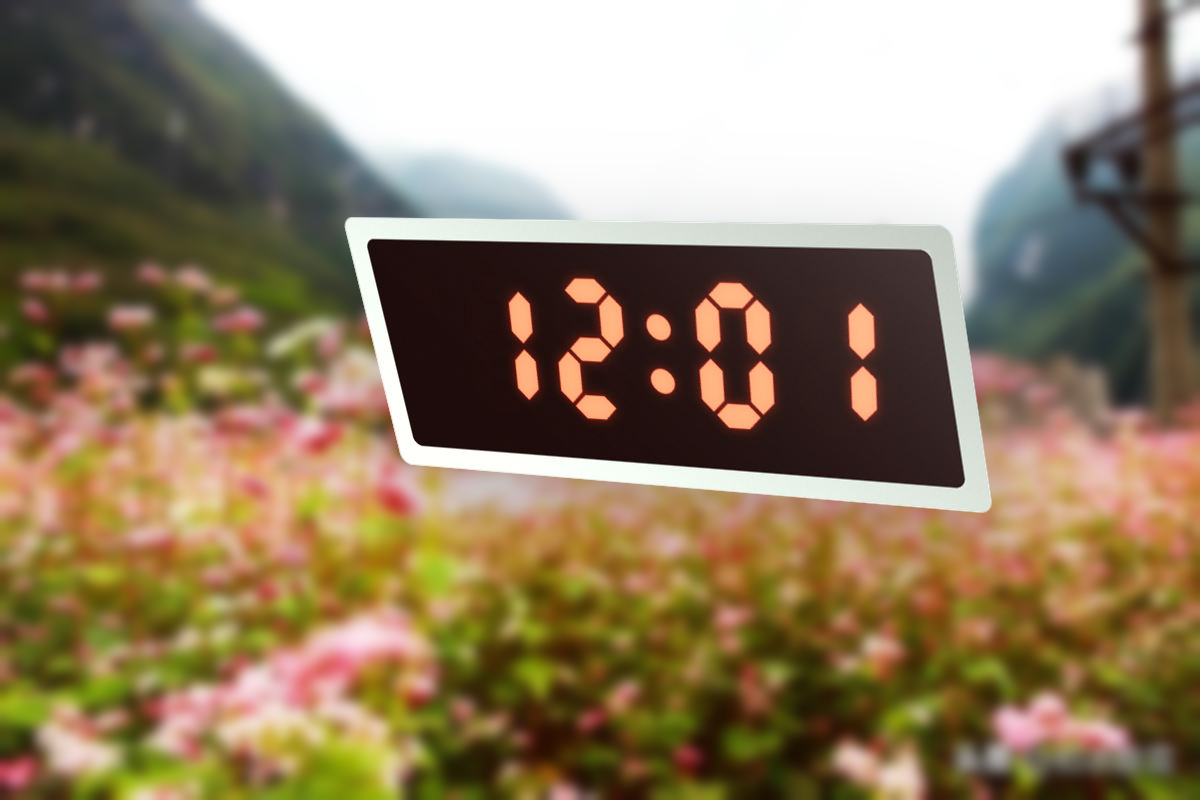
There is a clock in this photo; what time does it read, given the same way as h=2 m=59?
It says h=12 m=1
